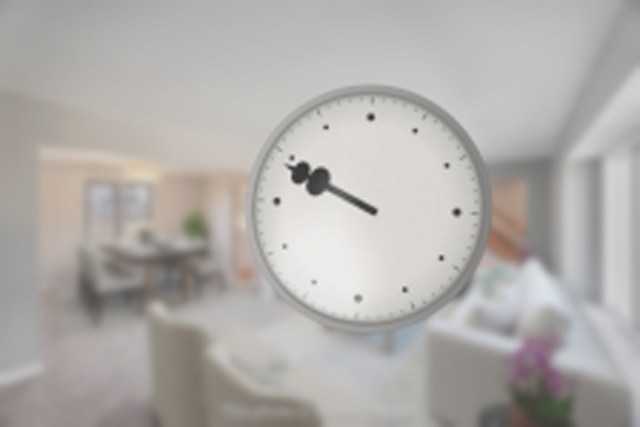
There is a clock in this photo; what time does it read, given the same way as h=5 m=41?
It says h=9 m=49
